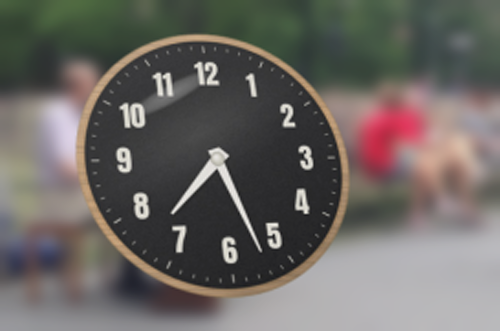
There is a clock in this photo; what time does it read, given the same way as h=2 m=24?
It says h=7 m=27
